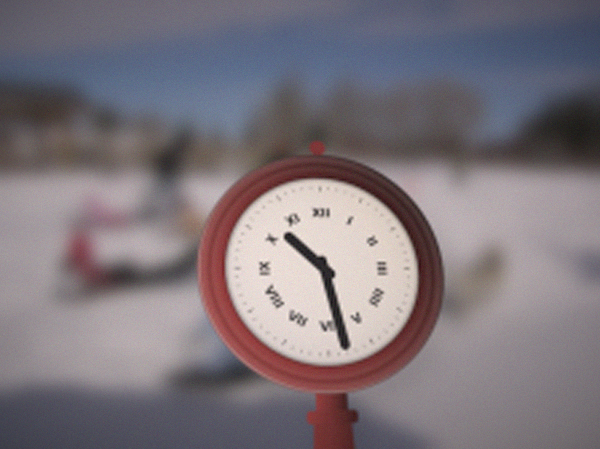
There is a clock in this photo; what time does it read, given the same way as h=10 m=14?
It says h=10 m=28
